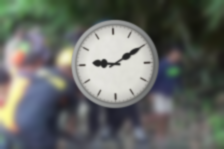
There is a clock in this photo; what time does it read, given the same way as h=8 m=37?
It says h=9 m=10
